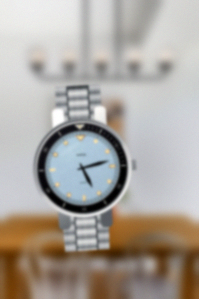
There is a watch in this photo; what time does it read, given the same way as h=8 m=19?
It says h=5 m=13
